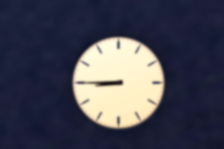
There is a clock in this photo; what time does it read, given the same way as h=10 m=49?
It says h=8 m=45
